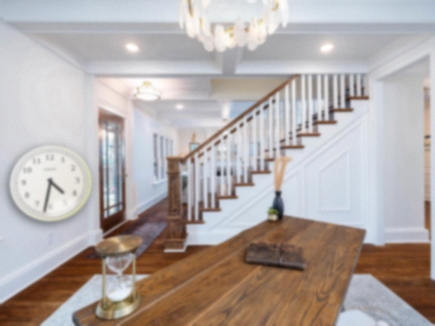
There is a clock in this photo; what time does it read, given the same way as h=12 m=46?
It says h=4 m=32
